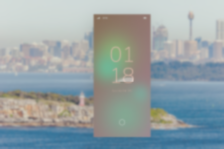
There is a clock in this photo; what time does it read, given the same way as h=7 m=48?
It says h=1 m=18
